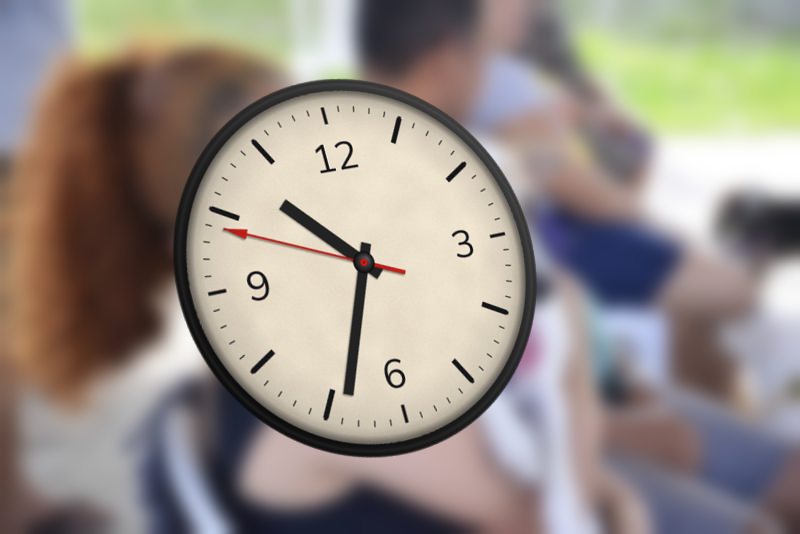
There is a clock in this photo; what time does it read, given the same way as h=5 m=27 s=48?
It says h=10 m=33 s=49
